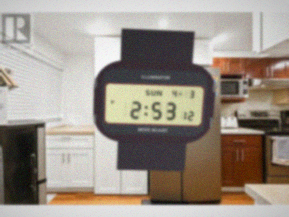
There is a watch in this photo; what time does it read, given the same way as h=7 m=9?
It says h=2 m=53
